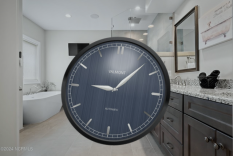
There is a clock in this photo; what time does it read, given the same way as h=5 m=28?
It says h=9 m=7
